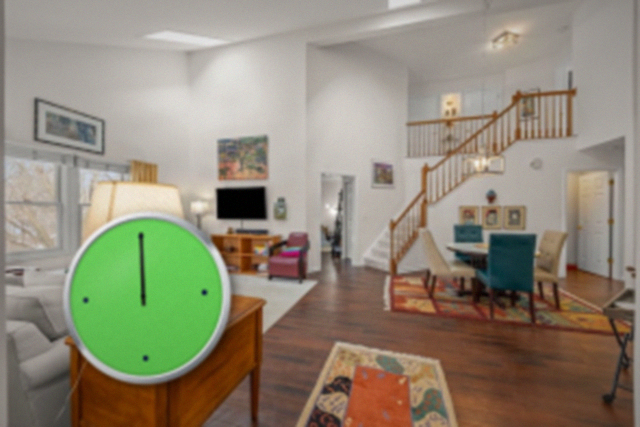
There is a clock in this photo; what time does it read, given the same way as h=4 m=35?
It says h=12 m=0
